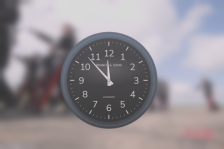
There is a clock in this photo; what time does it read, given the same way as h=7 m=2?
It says h=11 m=53
